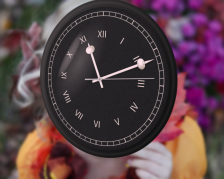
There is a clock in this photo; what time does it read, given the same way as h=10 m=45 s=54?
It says h=11 m=11 s=14
